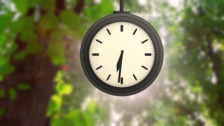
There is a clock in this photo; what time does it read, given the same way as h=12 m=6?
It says h=6 m=31
